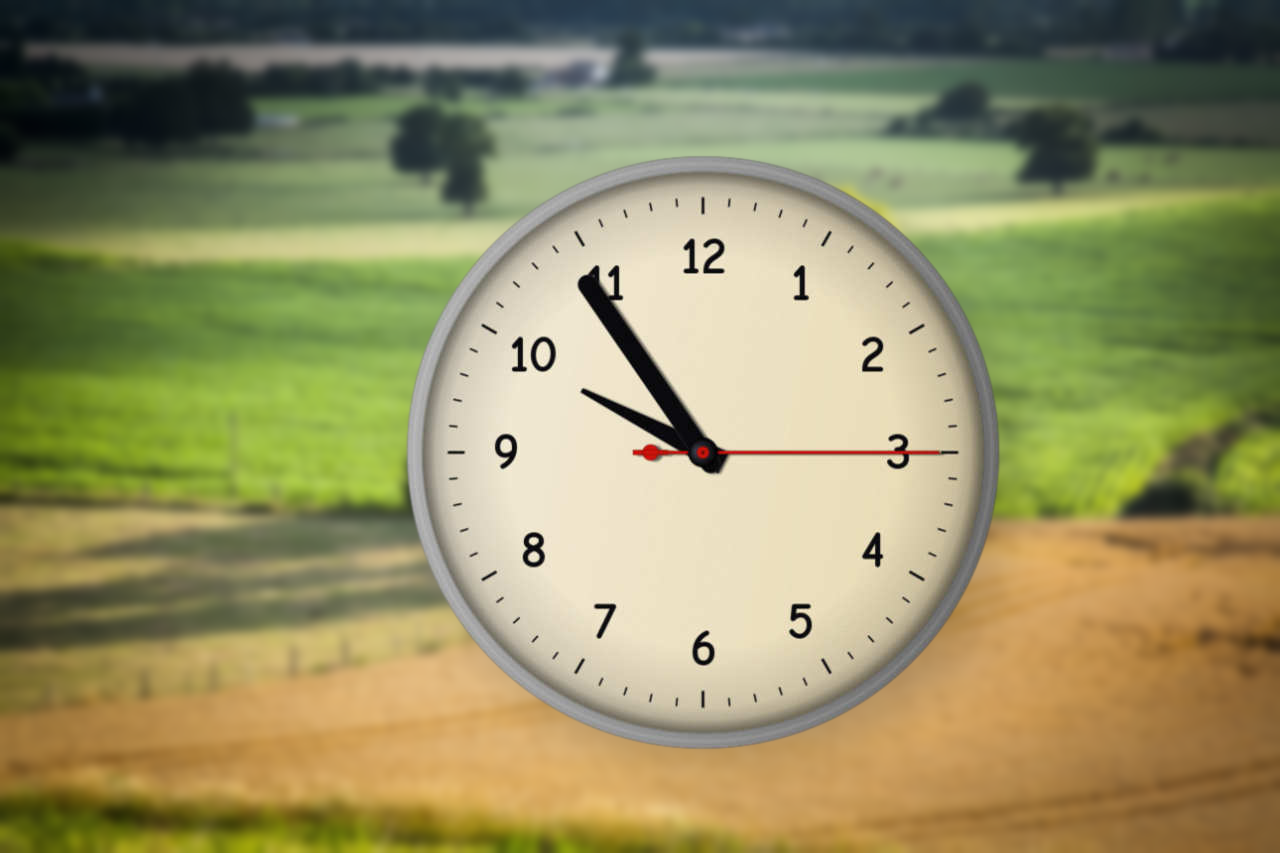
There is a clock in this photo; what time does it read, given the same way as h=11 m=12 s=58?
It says h=9 m=54 s=15
